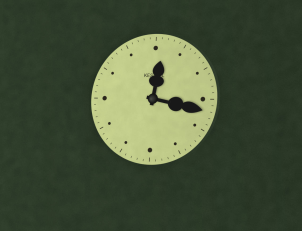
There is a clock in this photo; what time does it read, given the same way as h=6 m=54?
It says h=12 m=17
